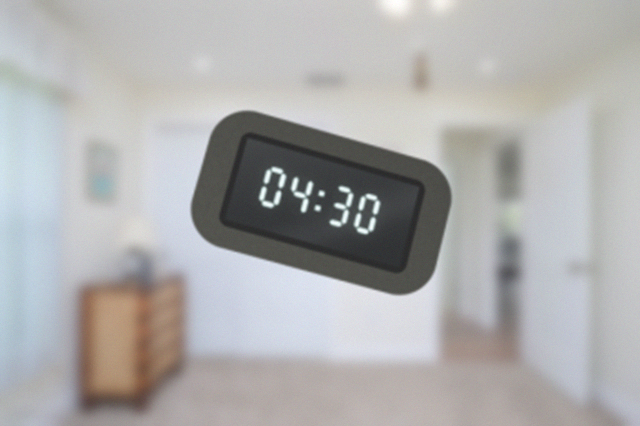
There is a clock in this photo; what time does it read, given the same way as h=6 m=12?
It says h=4 m=30
